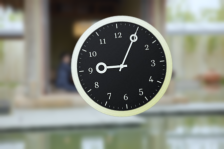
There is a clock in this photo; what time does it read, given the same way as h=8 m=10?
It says h=9 m=5
